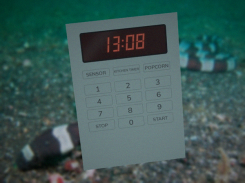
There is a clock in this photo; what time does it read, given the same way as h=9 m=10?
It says h=13 m=8
